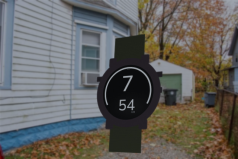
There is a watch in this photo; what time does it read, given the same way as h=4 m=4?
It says h=7 m=54
